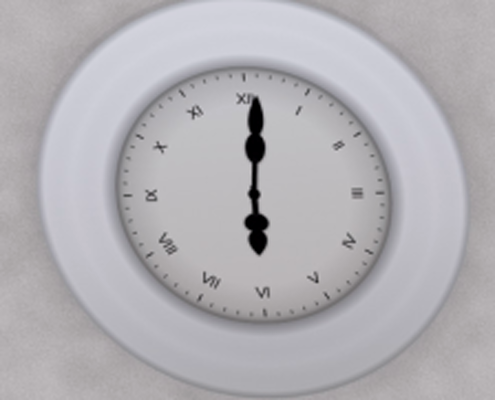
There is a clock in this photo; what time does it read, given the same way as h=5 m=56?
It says h=6 m=1
